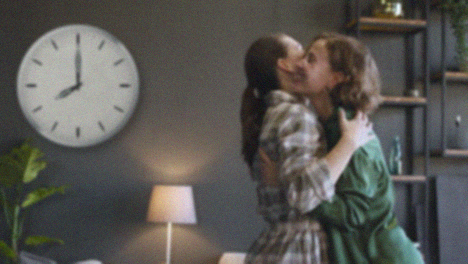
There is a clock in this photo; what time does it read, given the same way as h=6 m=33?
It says h=8 m=0
